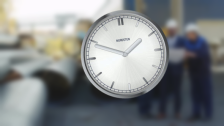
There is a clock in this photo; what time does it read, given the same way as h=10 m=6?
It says h=1 m=49
